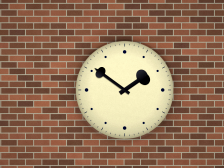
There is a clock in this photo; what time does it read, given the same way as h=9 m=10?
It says h=1 m=51
